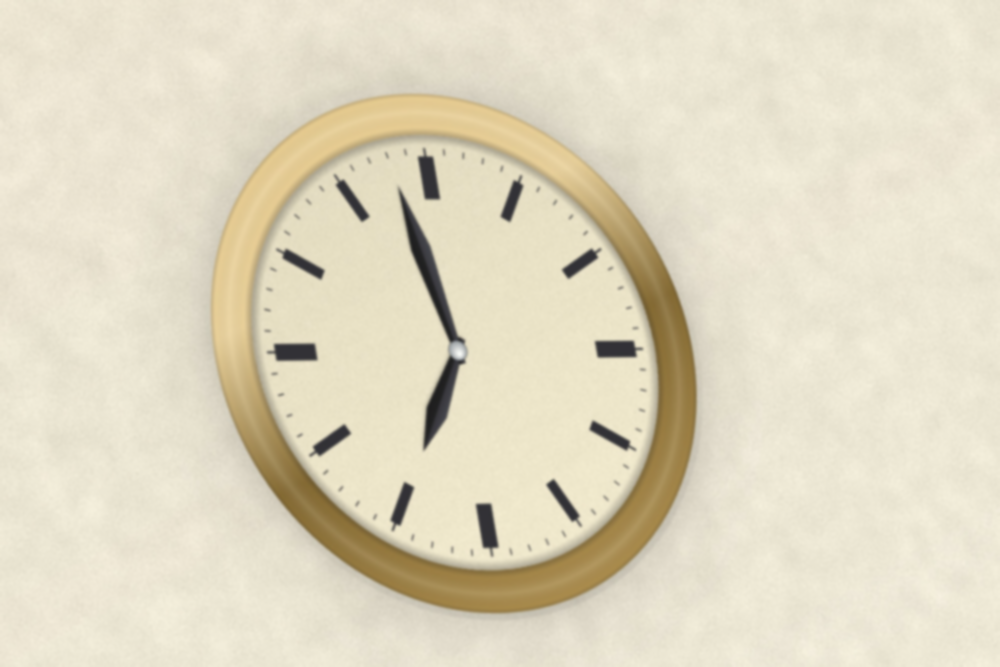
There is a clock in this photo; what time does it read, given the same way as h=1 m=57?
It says h=6 m=58
